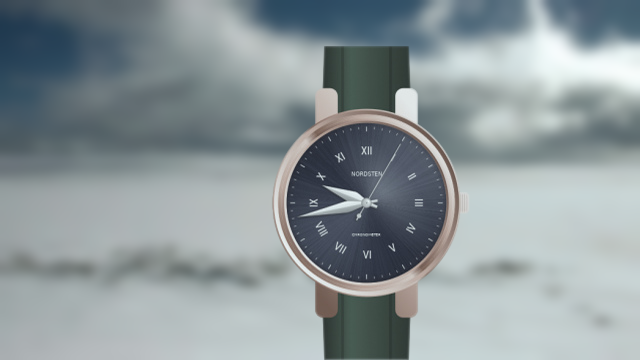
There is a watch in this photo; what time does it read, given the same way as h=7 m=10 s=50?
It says h=9 m=43 s=5
